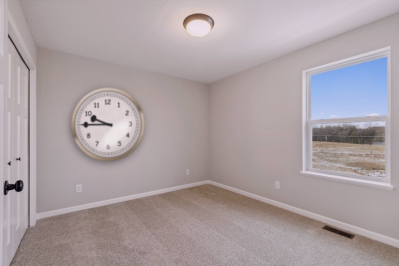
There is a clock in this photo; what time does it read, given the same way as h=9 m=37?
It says h=9 m=45
